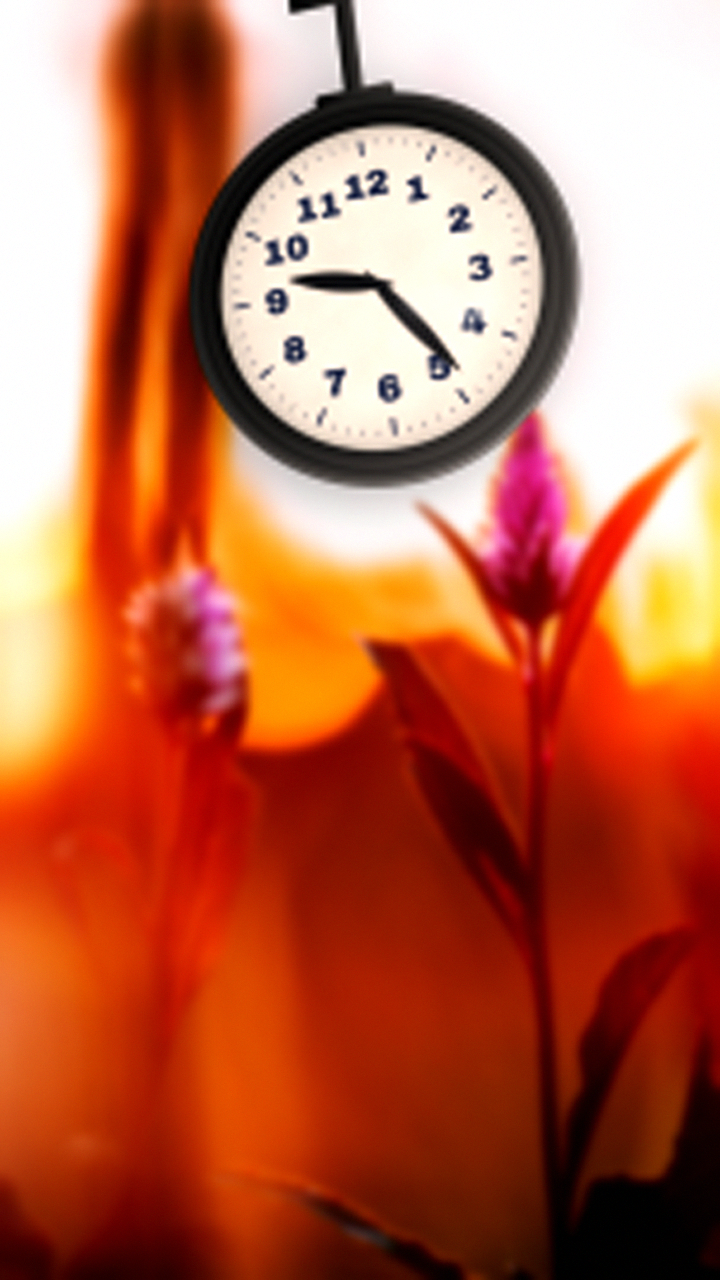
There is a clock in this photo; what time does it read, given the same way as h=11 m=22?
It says h=9 m=24
